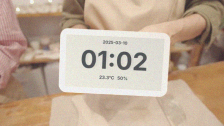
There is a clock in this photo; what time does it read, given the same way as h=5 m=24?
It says h=1 m=2
